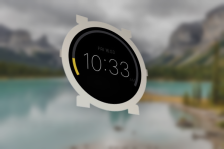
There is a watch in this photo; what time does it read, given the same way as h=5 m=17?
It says h=10 m=33
